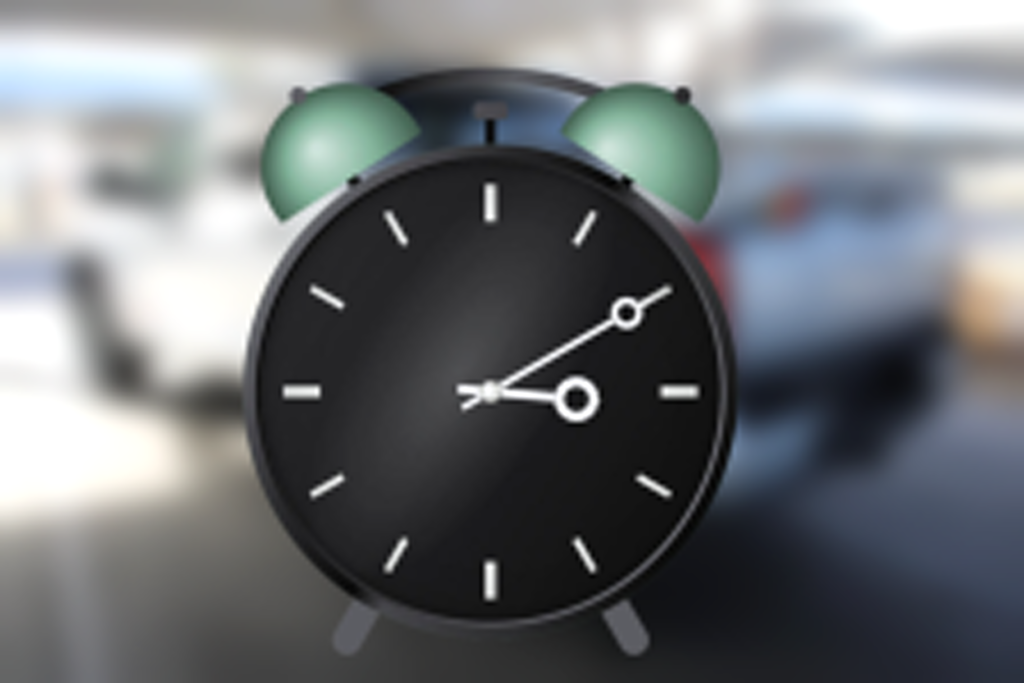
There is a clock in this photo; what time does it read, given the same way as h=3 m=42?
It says h=3 m=10
